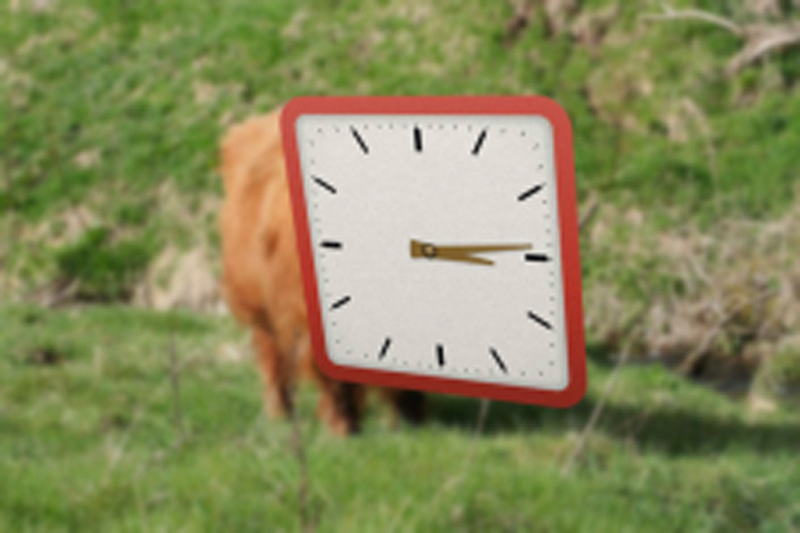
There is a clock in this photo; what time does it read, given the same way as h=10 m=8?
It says h=3 m=14
